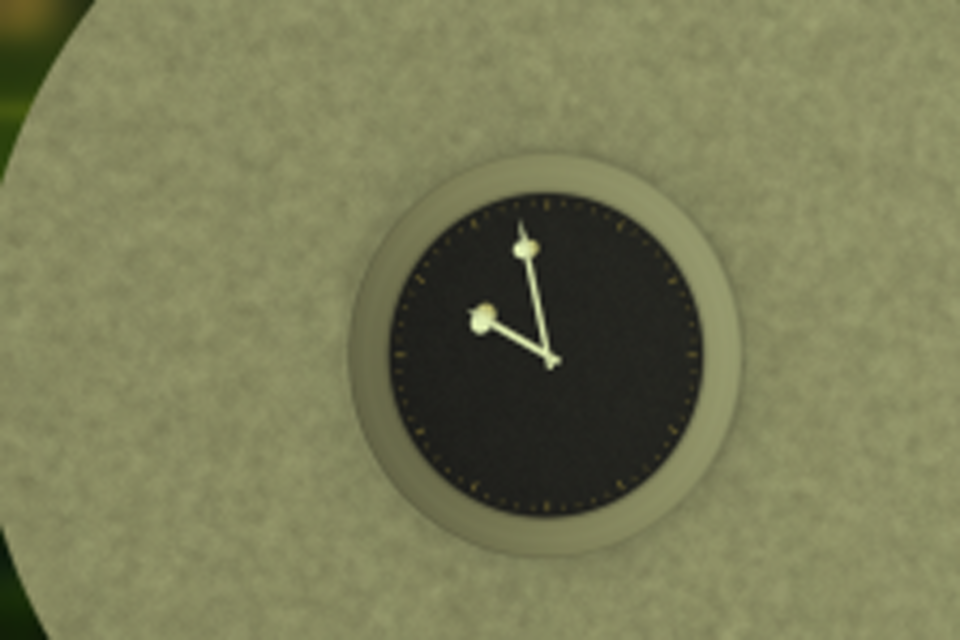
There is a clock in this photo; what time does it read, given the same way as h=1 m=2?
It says h=9 m=58
